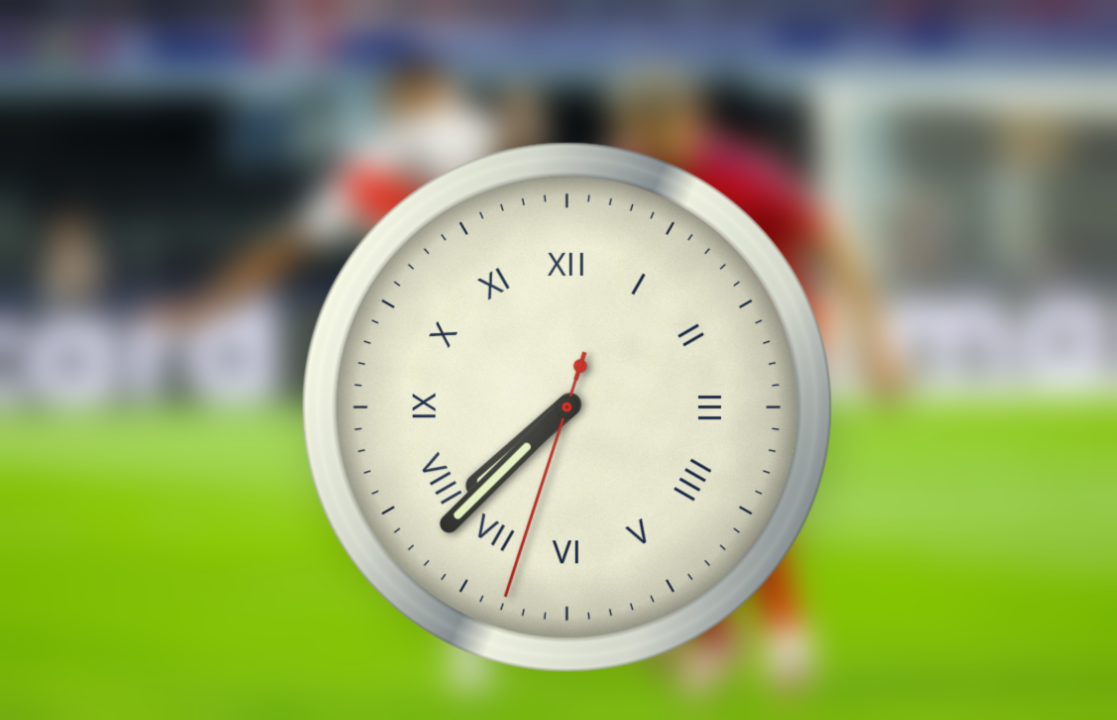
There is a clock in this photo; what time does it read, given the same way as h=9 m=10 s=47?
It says h=7 m=37 s=33
